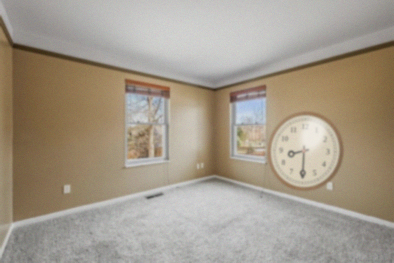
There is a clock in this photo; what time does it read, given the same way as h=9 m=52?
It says h=8 m=30
